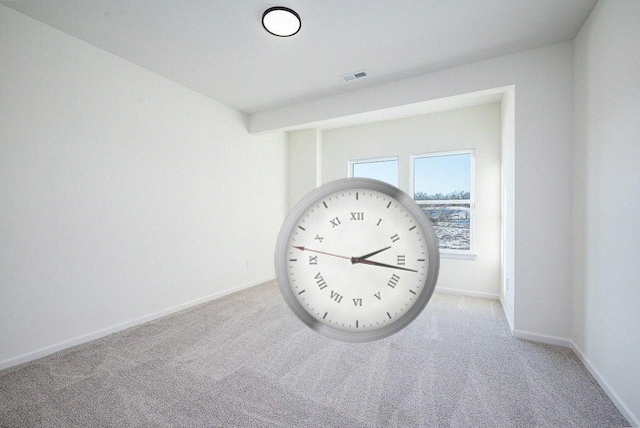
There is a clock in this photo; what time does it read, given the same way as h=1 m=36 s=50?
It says h=2 m=16 s=47
